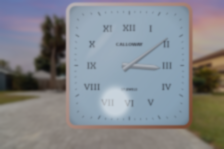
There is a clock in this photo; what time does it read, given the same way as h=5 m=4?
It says h=3 m=9
